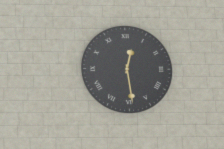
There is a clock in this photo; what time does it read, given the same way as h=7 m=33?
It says h=12 m=29
